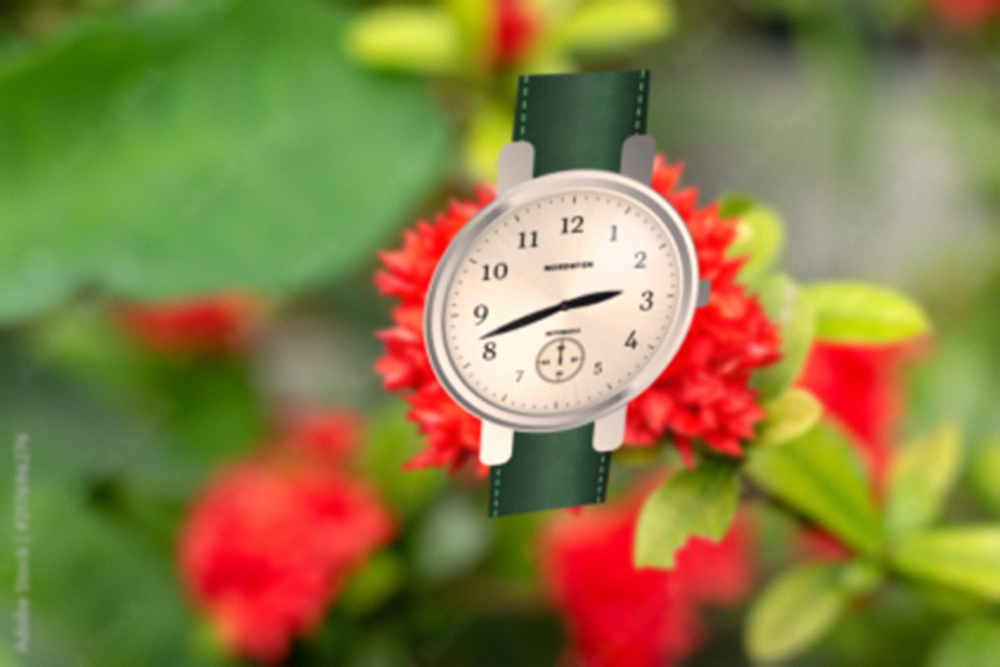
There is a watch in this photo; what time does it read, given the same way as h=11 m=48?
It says h=2 m=42
